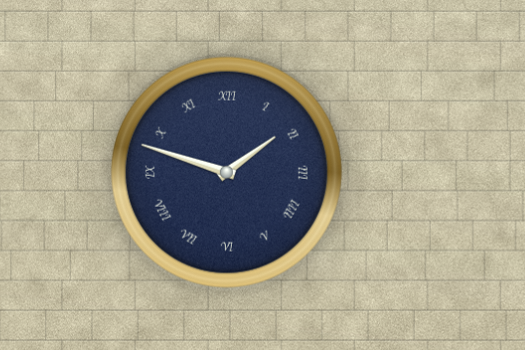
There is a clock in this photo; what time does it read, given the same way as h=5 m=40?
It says h=1 m=48
